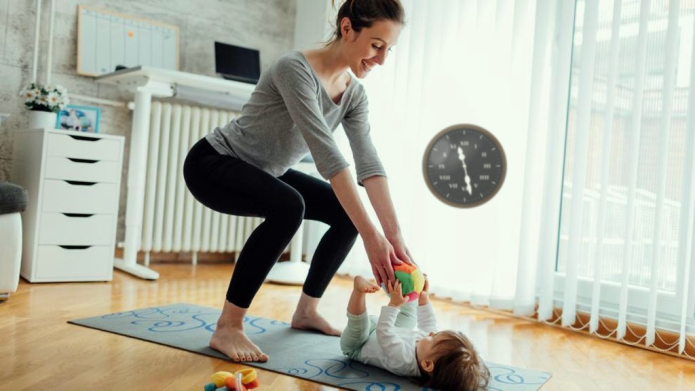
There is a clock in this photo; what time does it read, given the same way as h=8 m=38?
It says h=11 m=28
